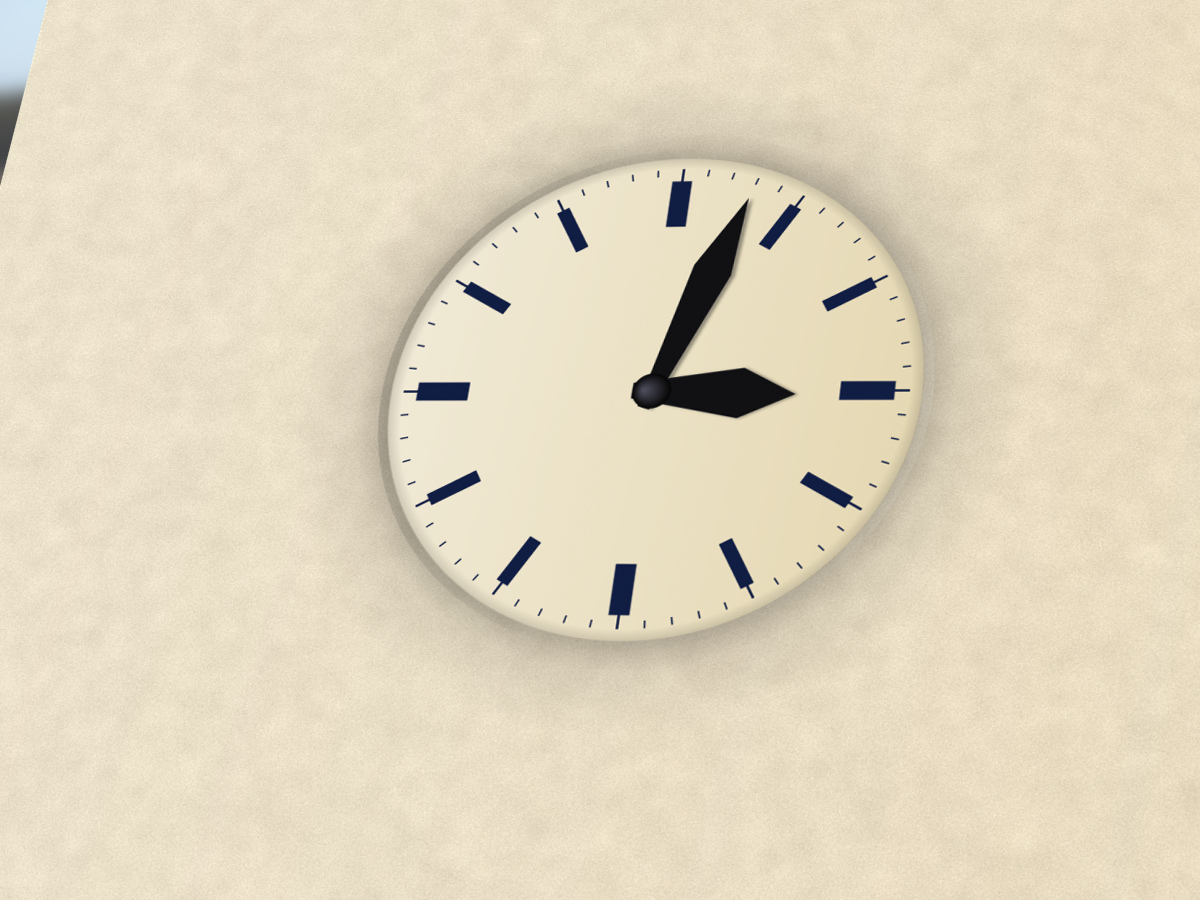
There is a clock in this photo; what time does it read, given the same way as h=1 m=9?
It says h=3 m=3
